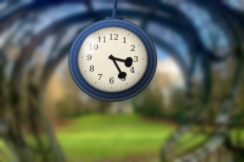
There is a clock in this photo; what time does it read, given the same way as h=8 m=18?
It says h=3 m=25
